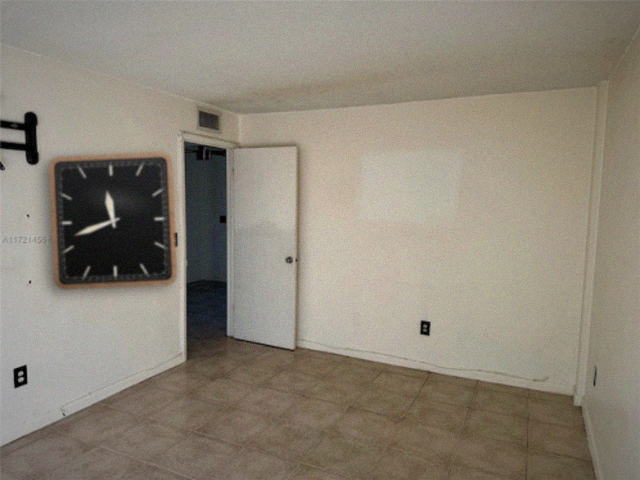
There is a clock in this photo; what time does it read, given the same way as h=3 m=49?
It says h=11 m=42
